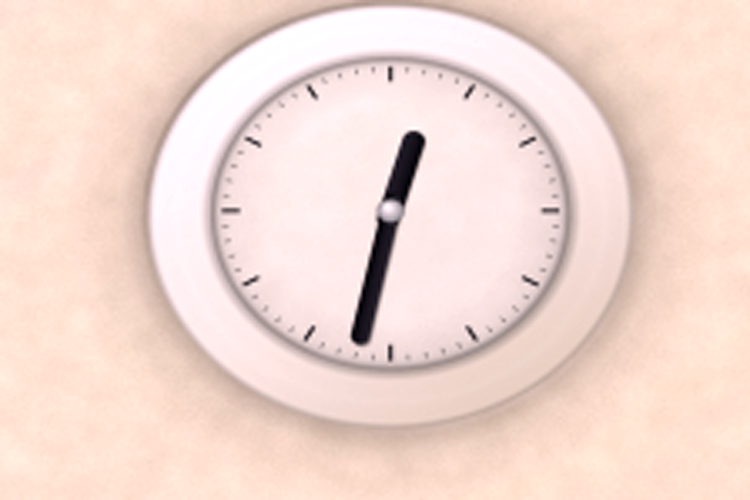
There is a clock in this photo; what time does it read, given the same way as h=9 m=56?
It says h=12 m=32
